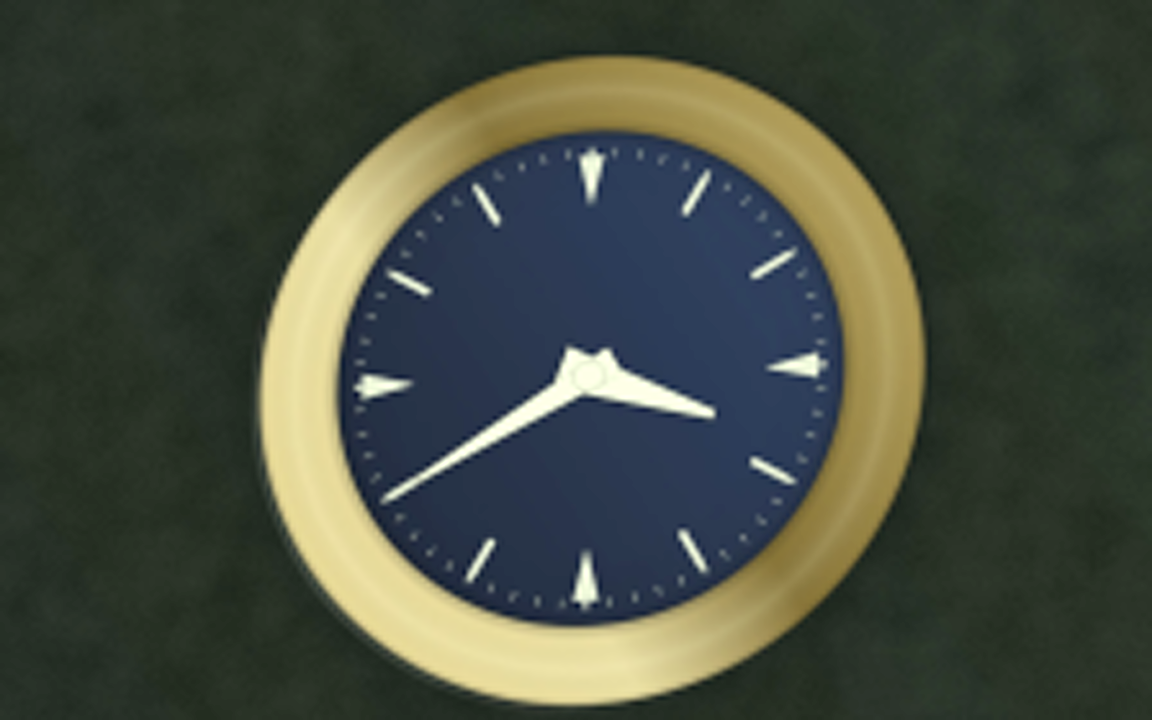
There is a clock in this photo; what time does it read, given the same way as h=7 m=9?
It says h=3 m=40
